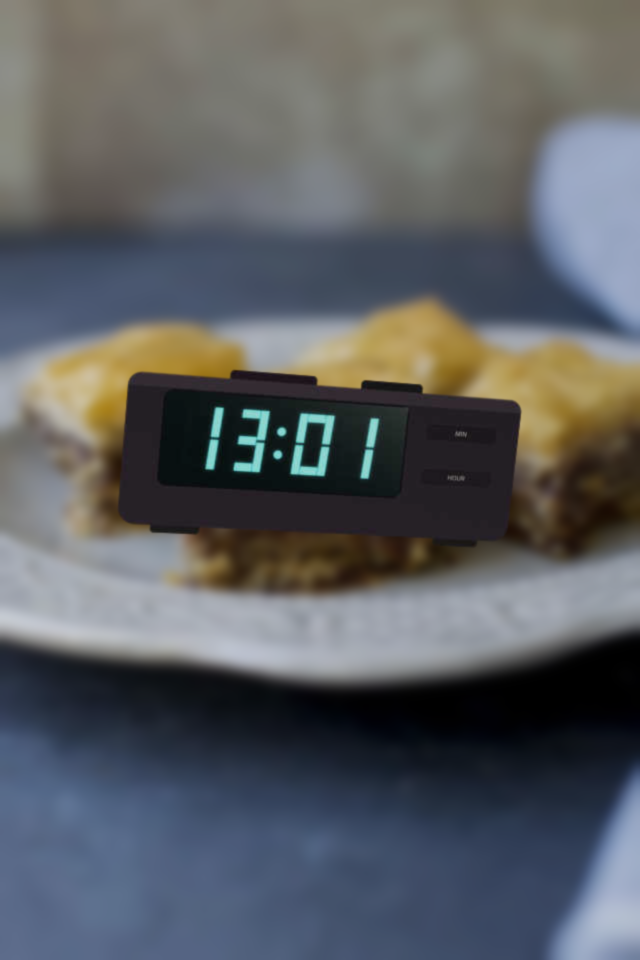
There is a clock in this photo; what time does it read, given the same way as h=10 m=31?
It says h=13 m=1
